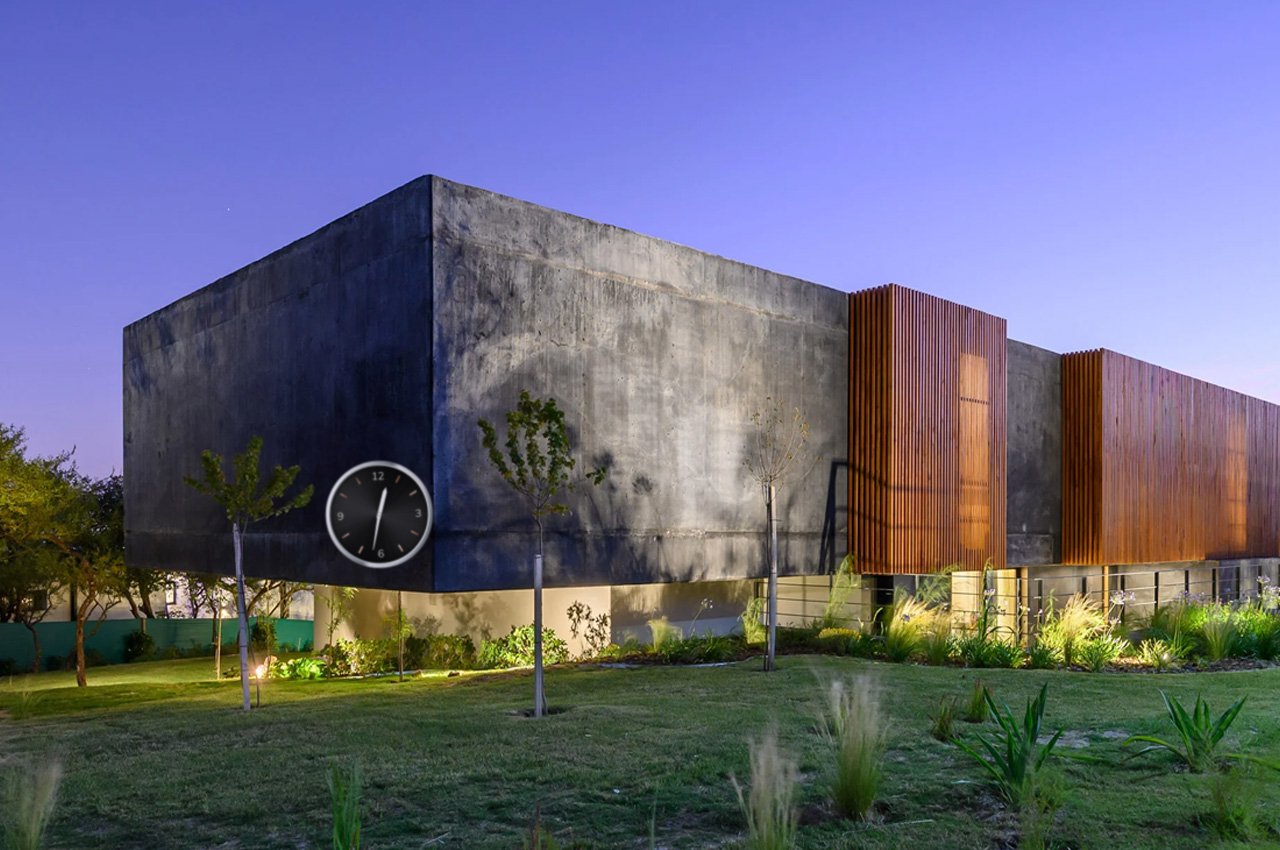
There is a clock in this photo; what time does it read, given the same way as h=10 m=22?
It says h=12 m=32
